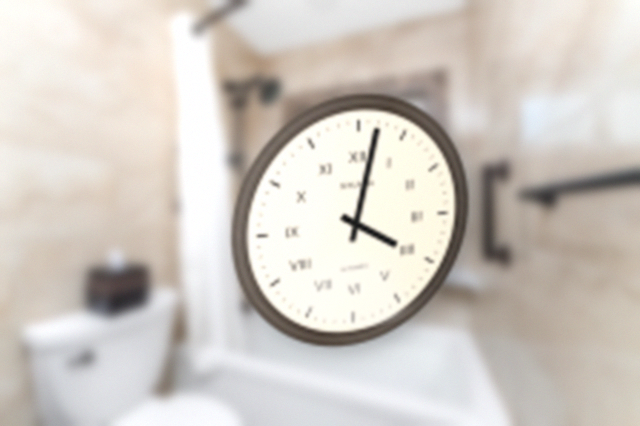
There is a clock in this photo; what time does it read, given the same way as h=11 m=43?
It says h=4 m=2
